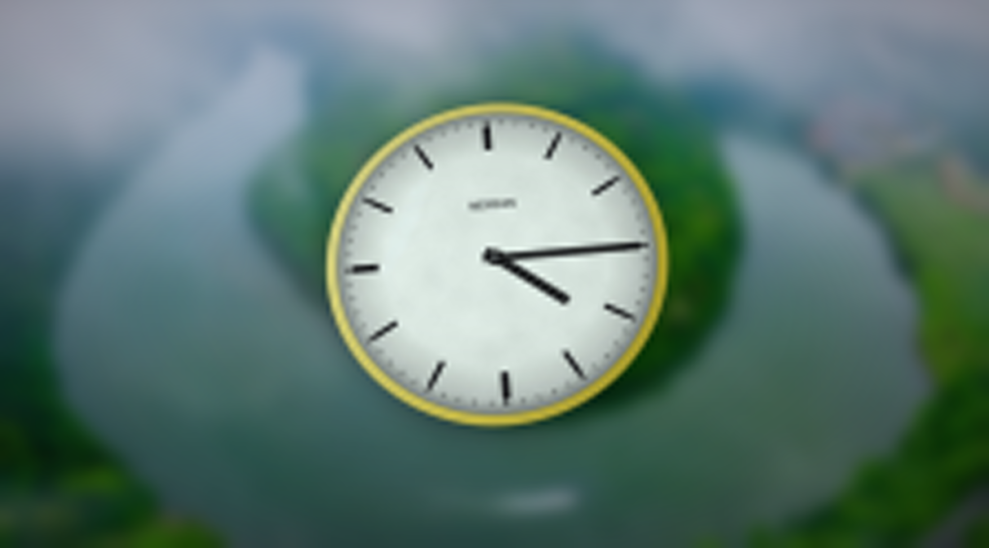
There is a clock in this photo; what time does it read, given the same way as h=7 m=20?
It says h=4 m=15
